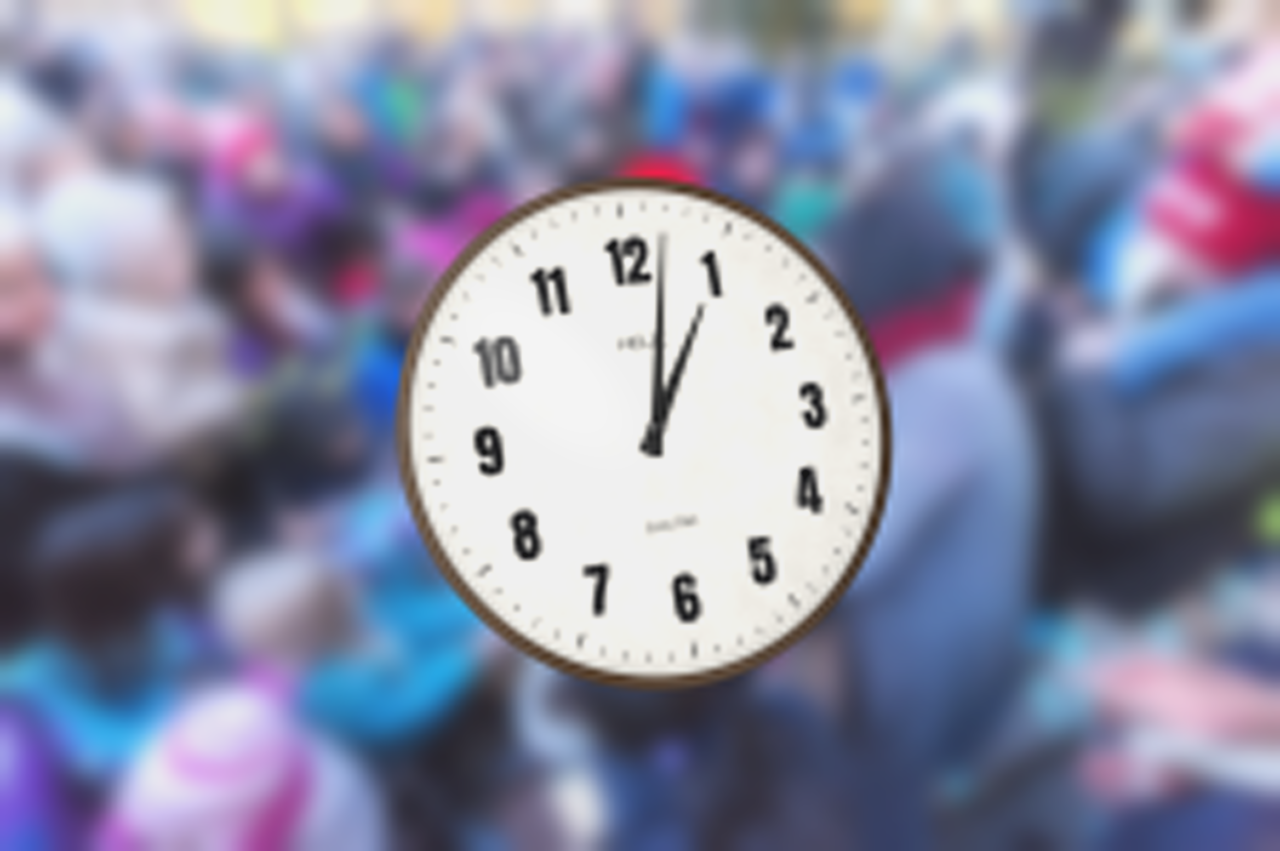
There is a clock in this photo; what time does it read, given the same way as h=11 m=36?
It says h=1 m=2
